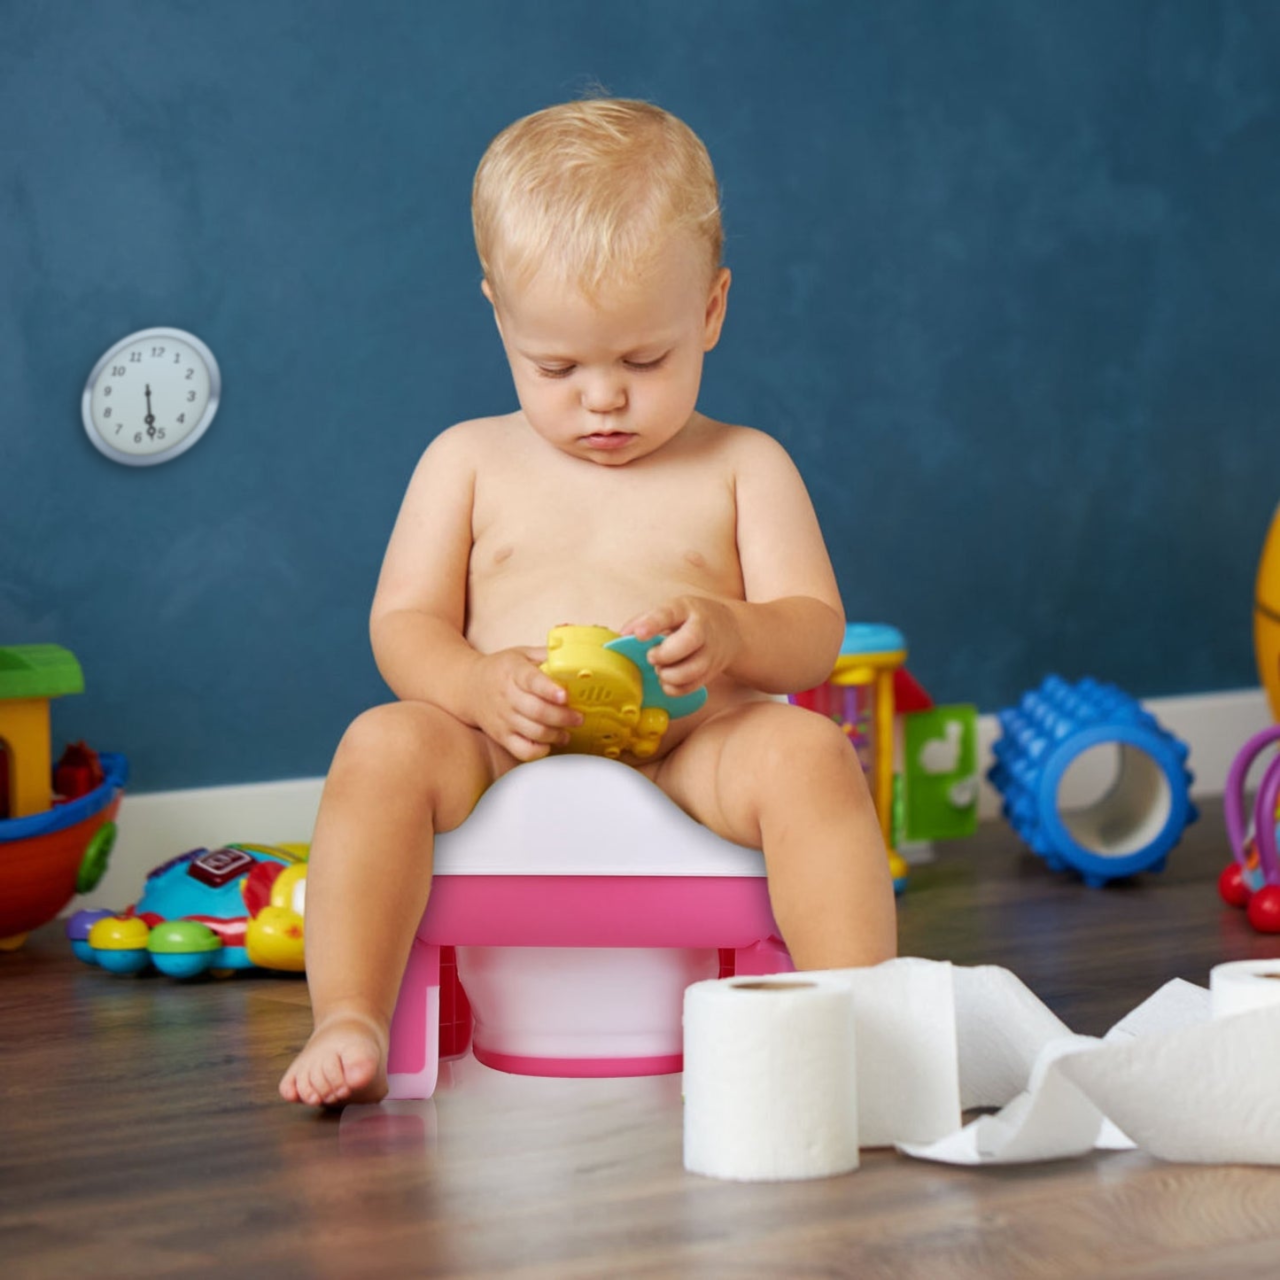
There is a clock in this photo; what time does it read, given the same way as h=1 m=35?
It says h=5 m=27
